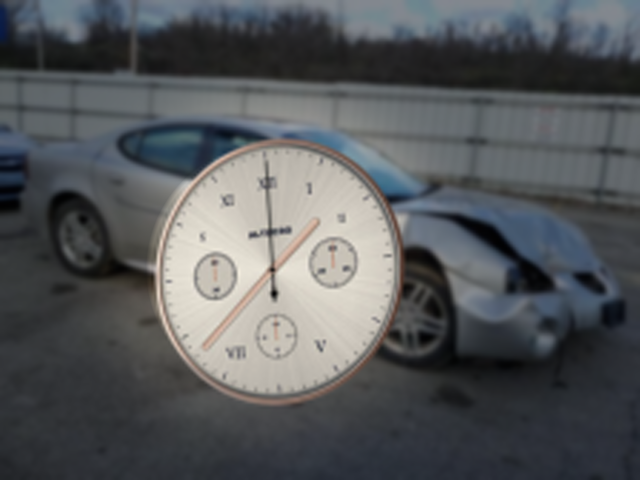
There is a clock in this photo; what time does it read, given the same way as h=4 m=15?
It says h=1 m=38
